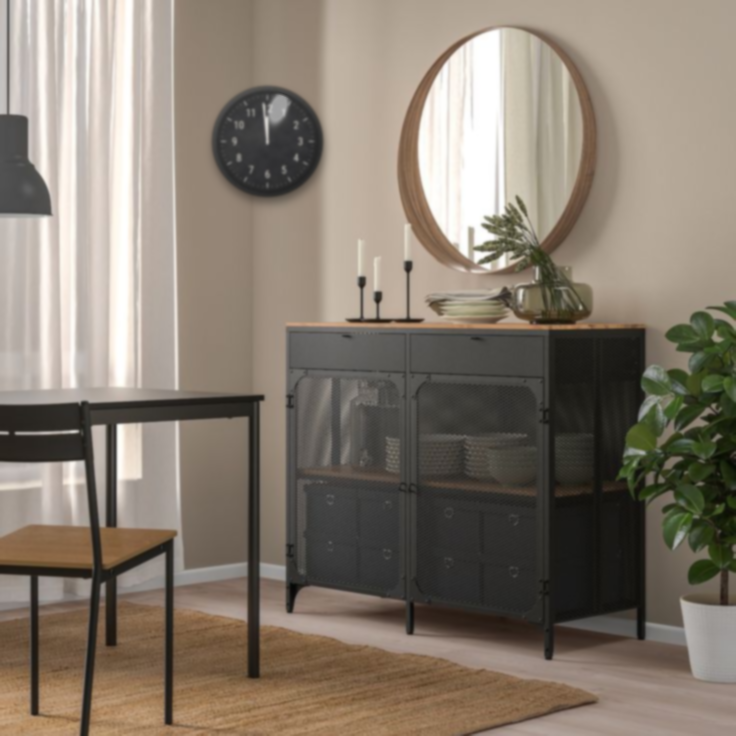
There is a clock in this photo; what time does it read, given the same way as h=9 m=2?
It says h=11 m=59
